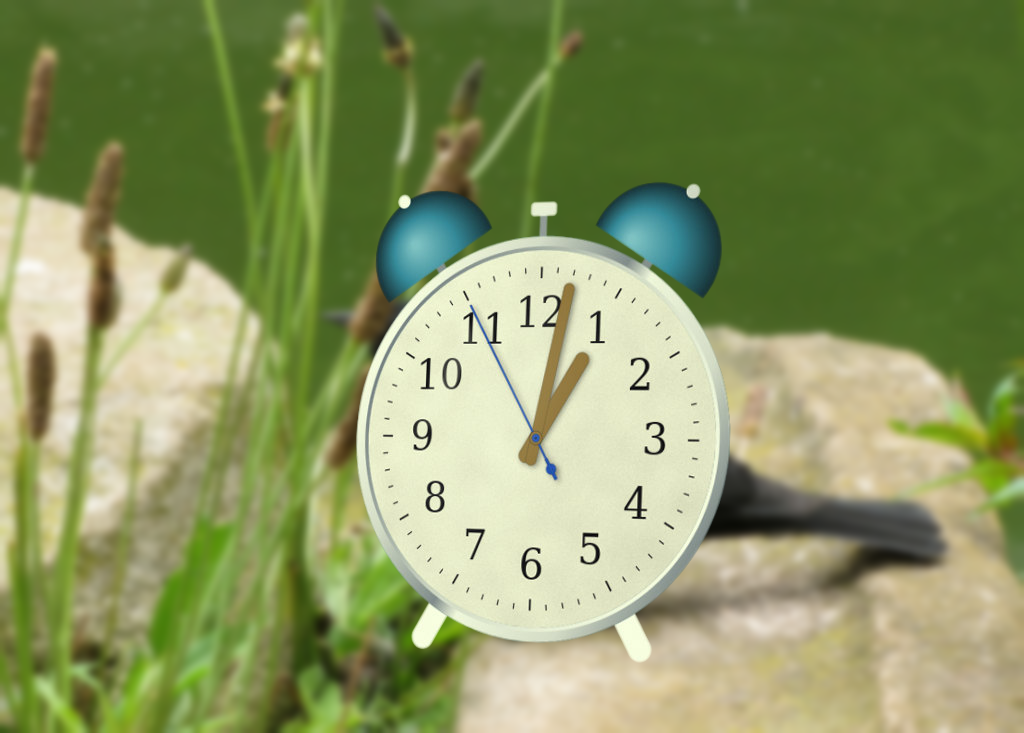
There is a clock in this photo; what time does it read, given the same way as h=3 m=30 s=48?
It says h=1 m=1 s=55
